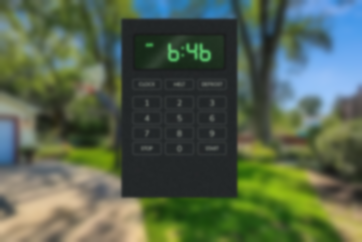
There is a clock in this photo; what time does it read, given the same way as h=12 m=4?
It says h=6 m=46
